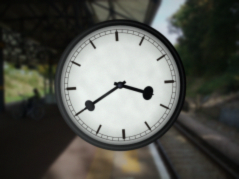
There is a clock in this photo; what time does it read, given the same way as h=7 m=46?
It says h=3 m=40
